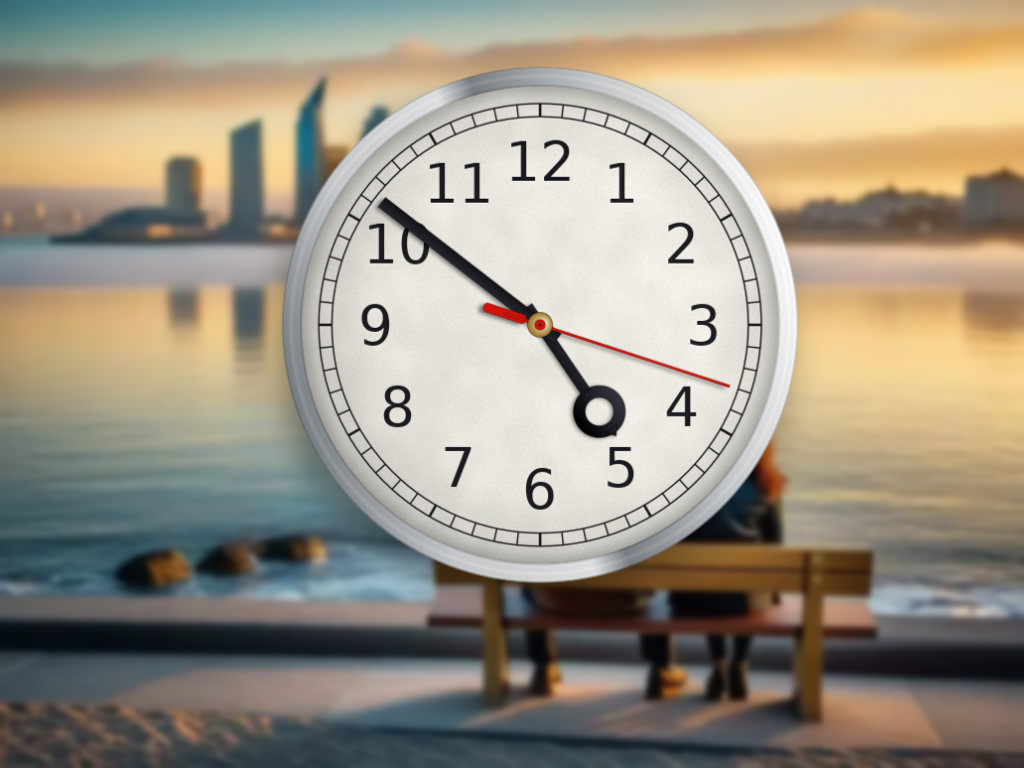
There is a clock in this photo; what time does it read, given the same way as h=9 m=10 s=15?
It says h=4 m=51 s=18
